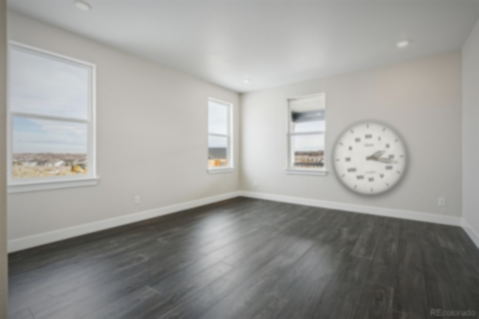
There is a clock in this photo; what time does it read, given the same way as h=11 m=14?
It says h=2 m=17
